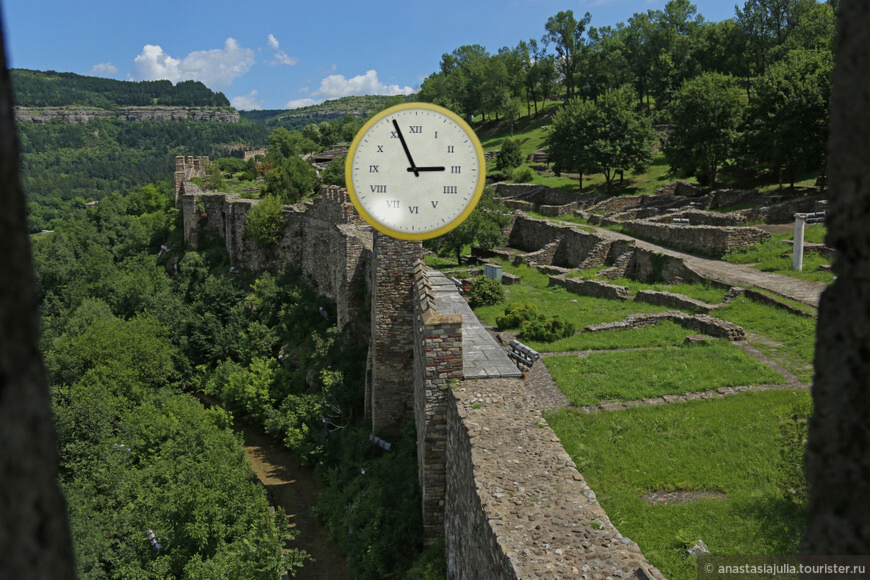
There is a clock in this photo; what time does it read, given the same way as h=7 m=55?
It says h=2 m=56
